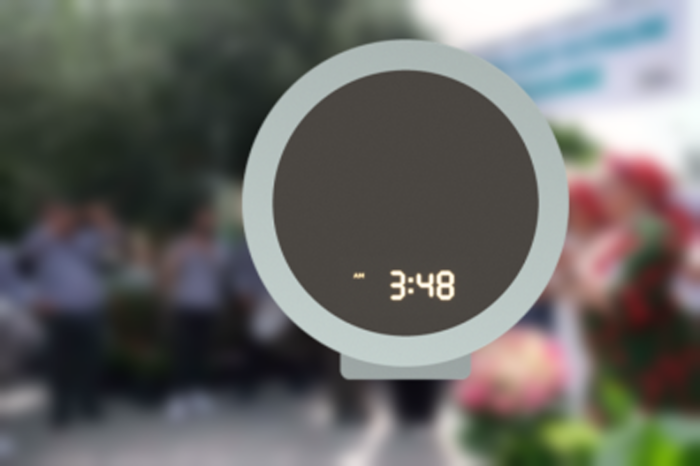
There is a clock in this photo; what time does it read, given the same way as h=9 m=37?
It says h=3 m=48
